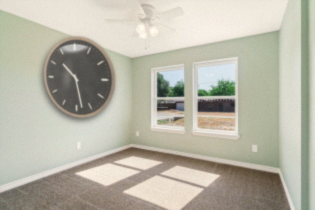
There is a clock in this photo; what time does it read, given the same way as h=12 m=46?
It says h=10 m=28
